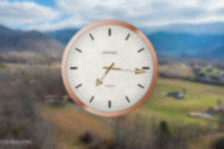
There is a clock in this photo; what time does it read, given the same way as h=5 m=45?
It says h=7 m=16
